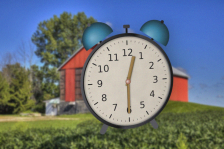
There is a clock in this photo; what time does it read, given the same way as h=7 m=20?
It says h=12 m=30
